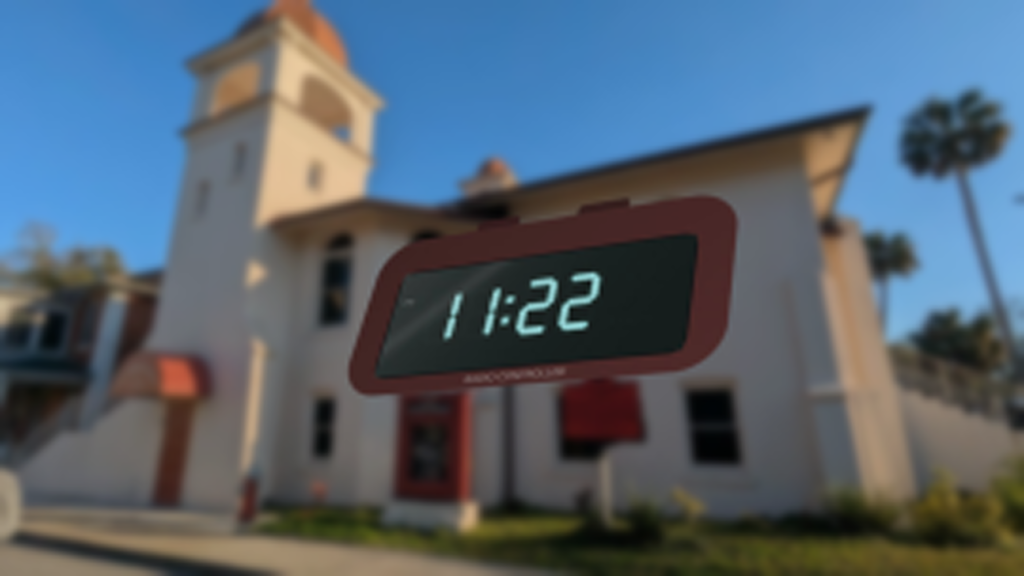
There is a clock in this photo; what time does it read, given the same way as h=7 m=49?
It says h=11 m=22
